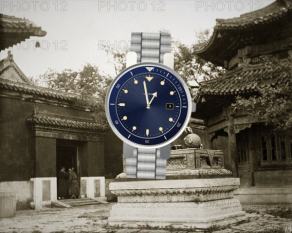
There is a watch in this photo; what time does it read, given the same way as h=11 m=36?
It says h=12 m=58
